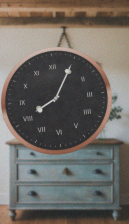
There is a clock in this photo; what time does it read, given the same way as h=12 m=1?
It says h=8 m=5
